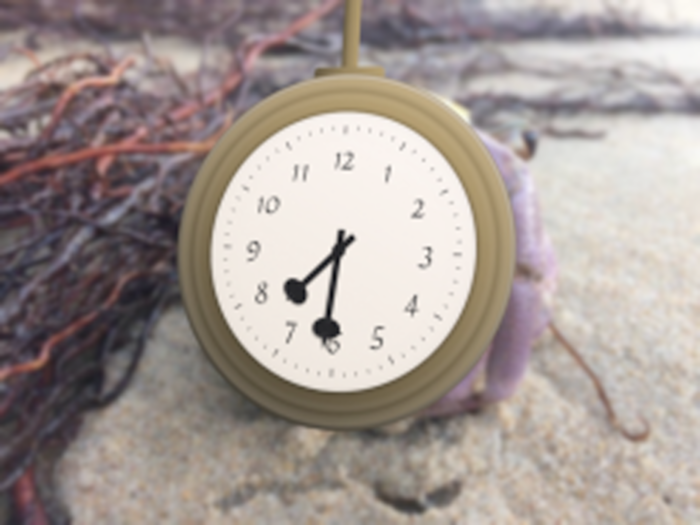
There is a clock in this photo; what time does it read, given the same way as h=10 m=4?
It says h=7 m=31
